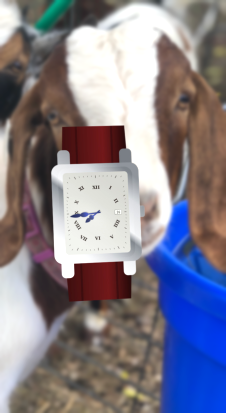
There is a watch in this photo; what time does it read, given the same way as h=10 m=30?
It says h=7 m=44
